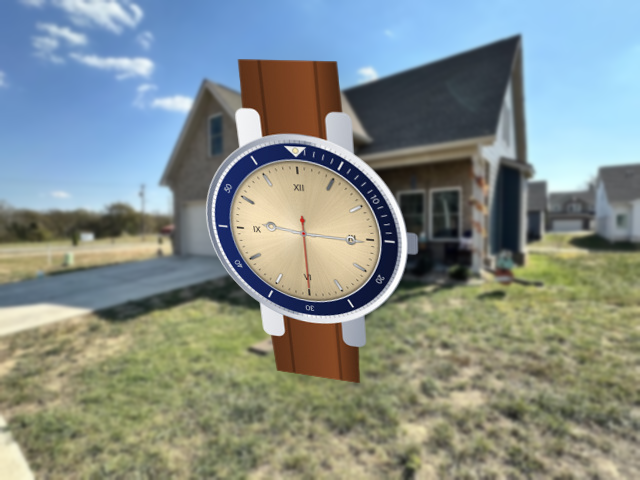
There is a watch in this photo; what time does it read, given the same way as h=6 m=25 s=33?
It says h=9 m=15 s=30
